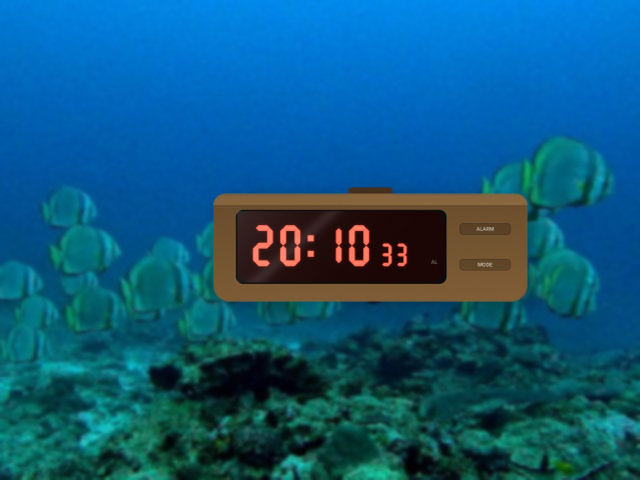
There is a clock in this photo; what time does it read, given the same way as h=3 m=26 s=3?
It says h=20 m=10 s=33
